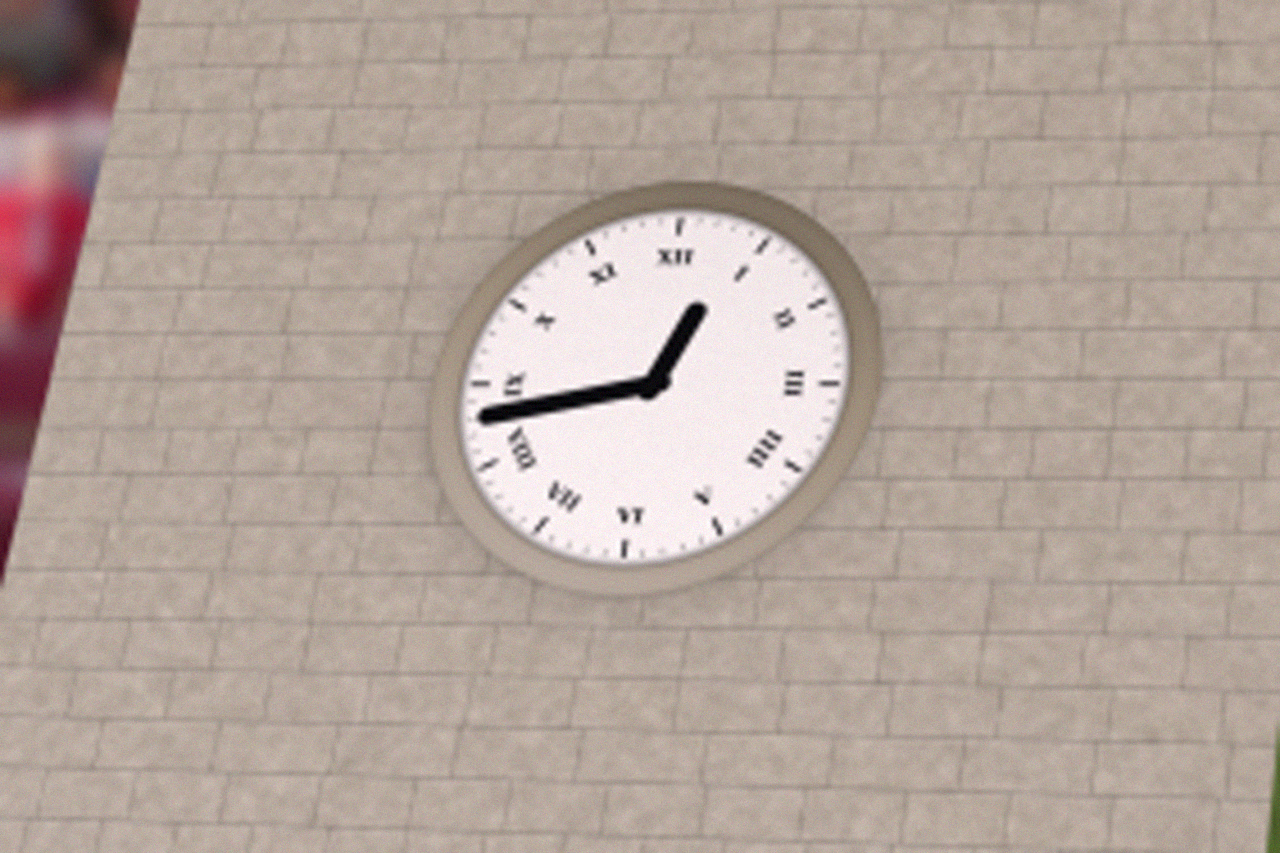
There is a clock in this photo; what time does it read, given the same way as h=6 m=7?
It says h=12 m=43
